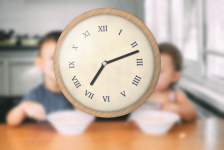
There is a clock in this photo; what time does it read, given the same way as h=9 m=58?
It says h=7 m=12
